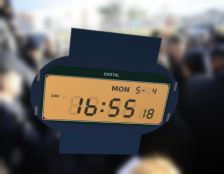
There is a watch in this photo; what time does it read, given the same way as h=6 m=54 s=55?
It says h=16 m=55 s=18
